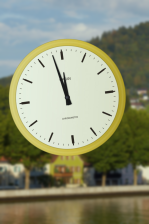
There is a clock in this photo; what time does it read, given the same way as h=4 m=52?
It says h=11 m=58
